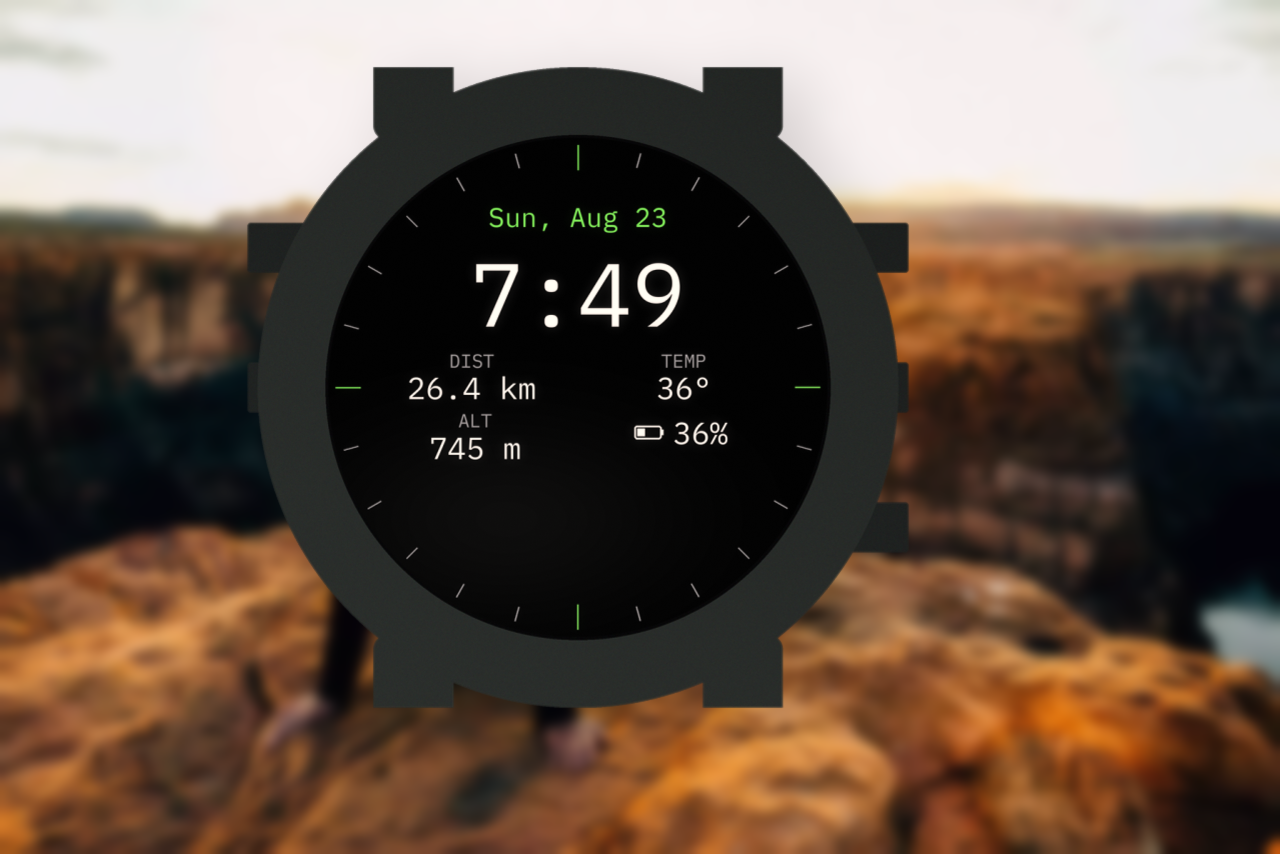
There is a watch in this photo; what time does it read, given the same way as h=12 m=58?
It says h=7 m=49
